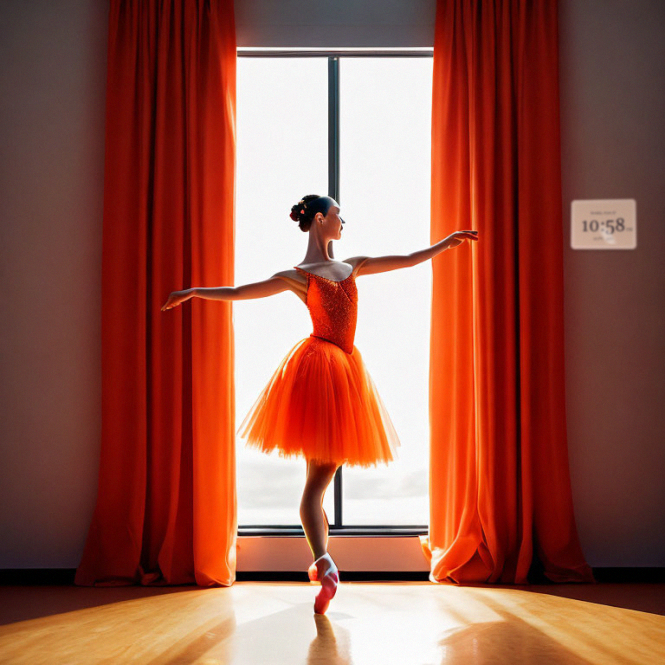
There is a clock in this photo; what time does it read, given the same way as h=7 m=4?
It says h=10 m=58
